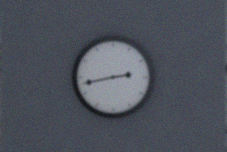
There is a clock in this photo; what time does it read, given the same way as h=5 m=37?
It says h=2 m=43
